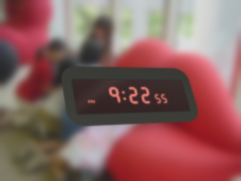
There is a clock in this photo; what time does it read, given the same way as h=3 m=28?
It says h=9 m=22
